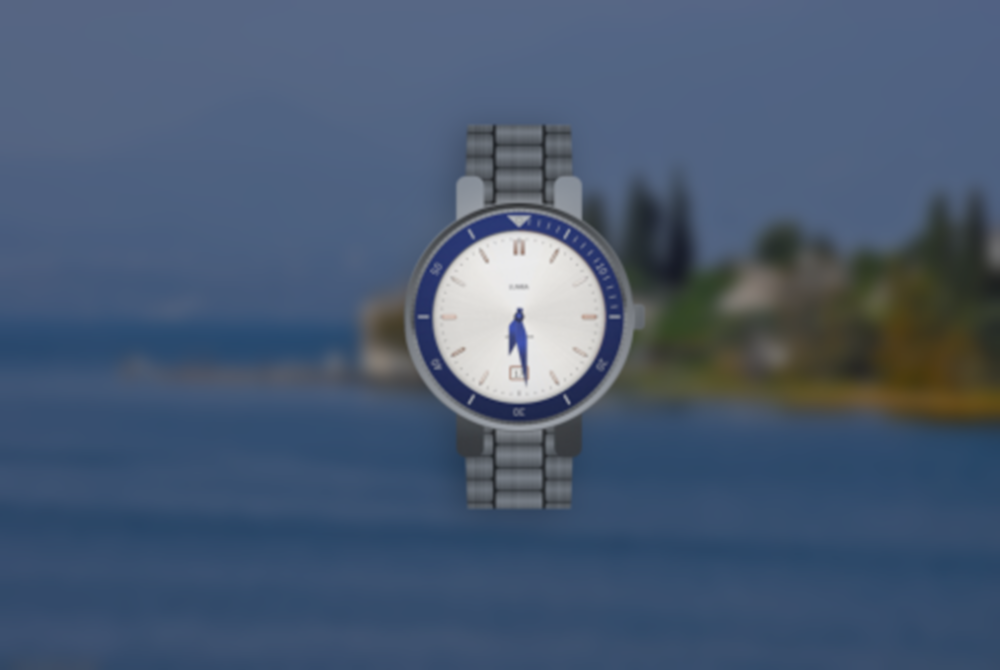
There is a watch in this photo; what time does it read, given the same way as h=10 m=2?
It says h=6 m=29
